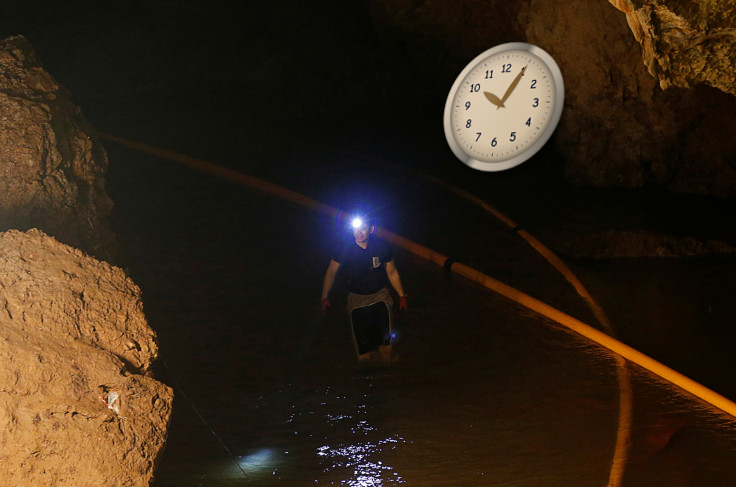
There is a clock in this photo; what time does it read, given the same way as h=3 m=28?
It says h=10 m=5
